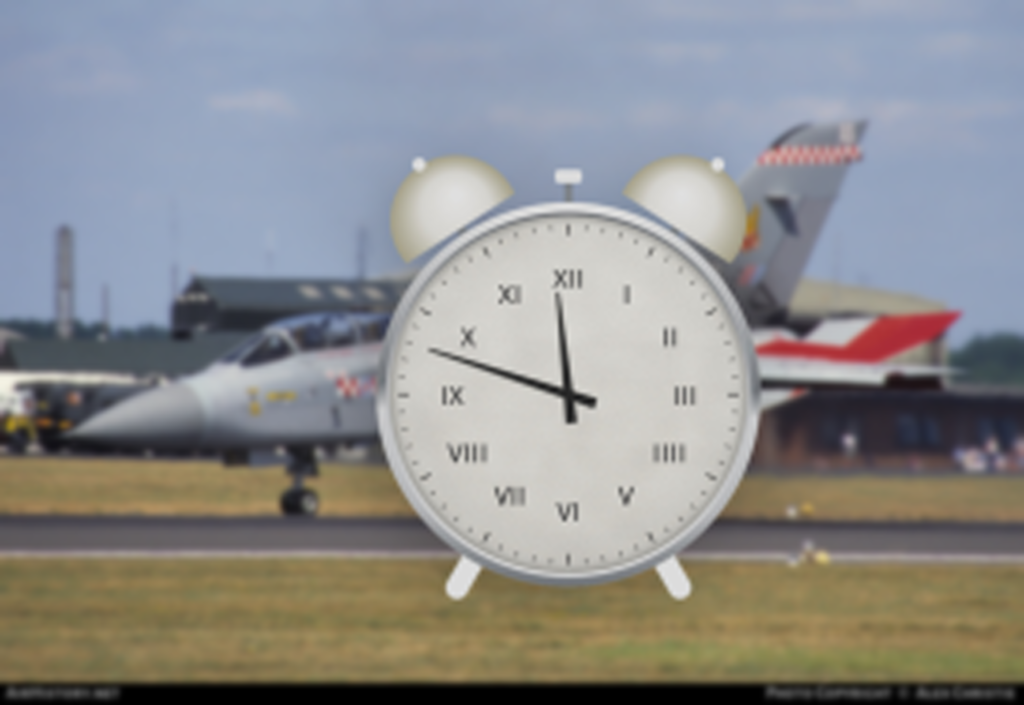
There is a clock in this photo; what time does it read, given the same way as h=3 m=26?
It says h=11 m=48
